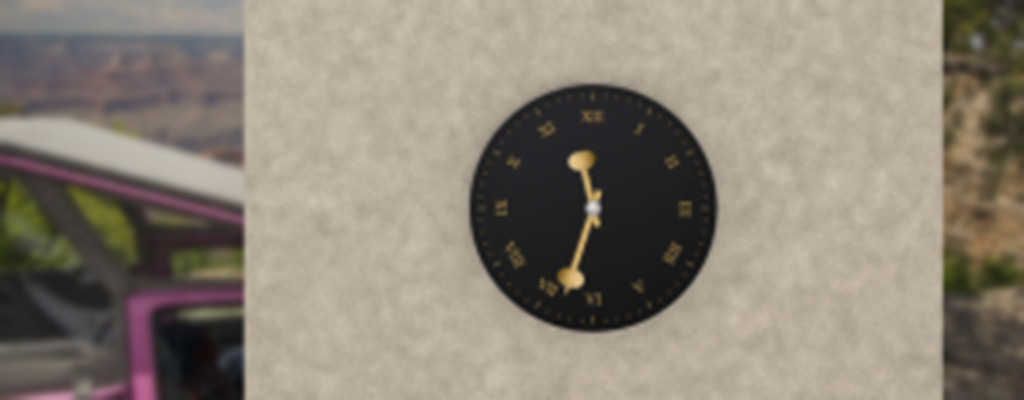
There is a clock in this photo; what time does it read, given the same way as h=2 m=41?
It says h=11 m=33
